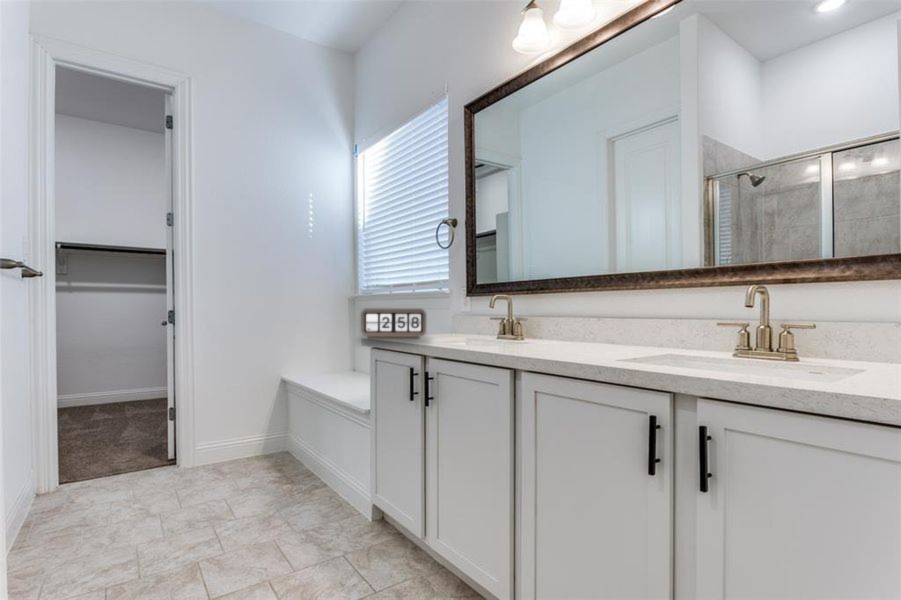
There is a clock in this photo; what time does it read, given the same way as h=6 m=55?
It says h=2 m=58
